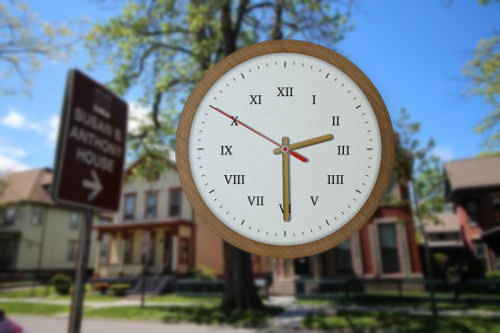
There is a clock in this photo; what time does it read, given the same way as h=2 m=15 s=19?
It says h=2 m=29 s=50
